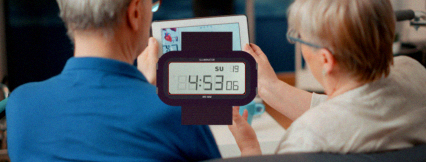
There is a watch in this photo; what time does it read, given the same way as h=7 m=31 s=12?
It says h=4 m=53 s=6
